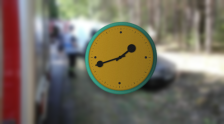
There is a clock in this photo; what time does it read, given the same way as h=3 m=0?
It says h=1 m=42
